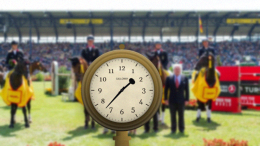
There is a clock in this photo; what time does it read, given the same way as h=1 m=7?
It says h=1 m=37
